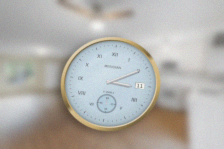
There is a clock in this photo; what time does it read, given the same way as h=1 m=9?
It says h=3 m=10
